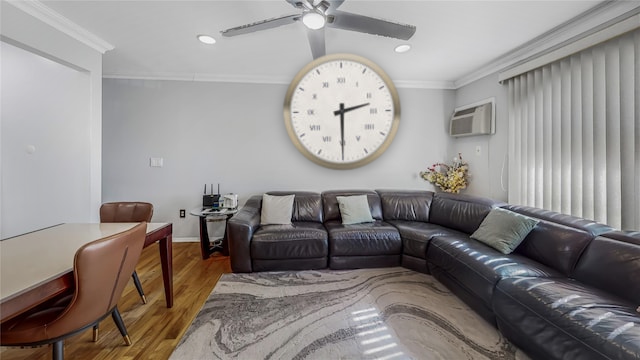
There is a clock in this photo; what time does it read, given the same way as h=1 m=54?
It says h=2 m=30
